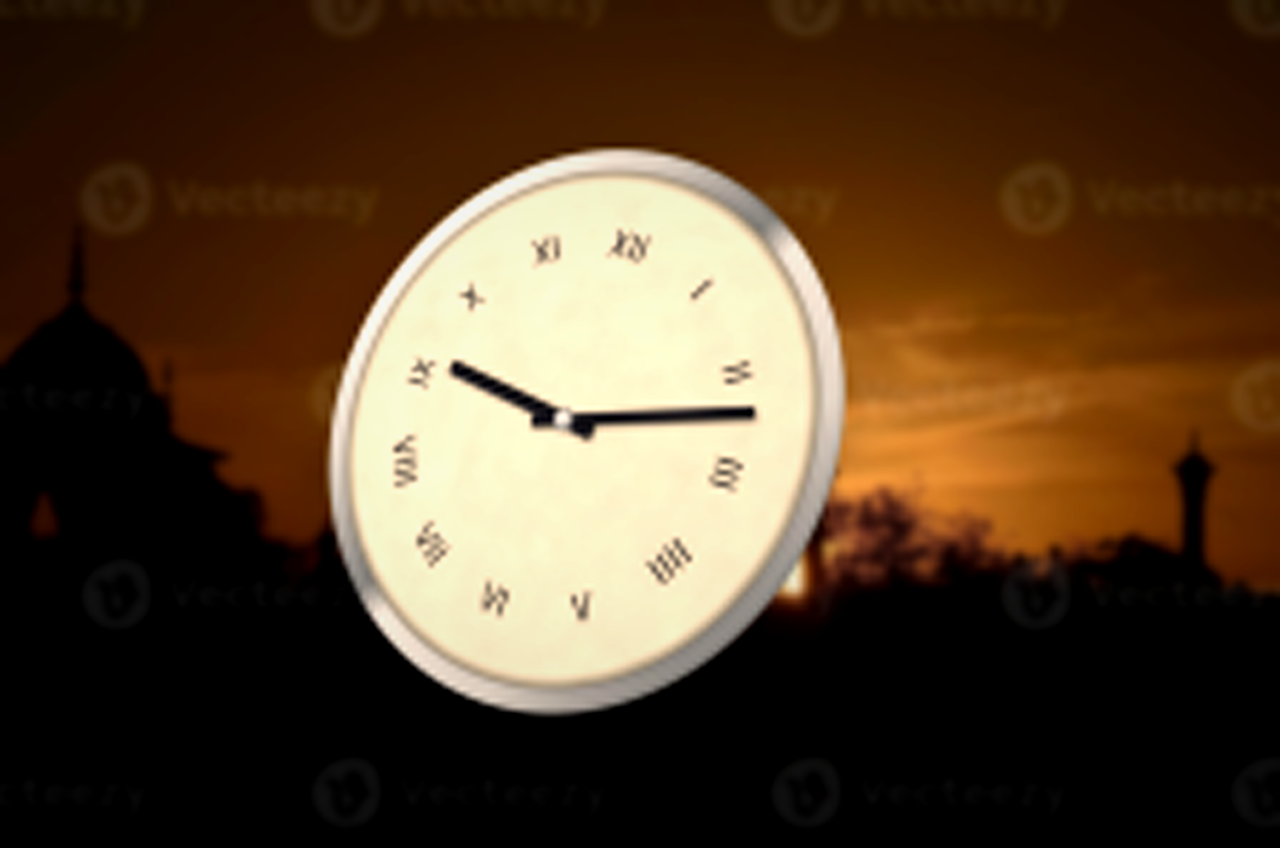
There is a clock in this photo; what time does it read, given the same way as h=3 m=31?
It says h=9 m=12
